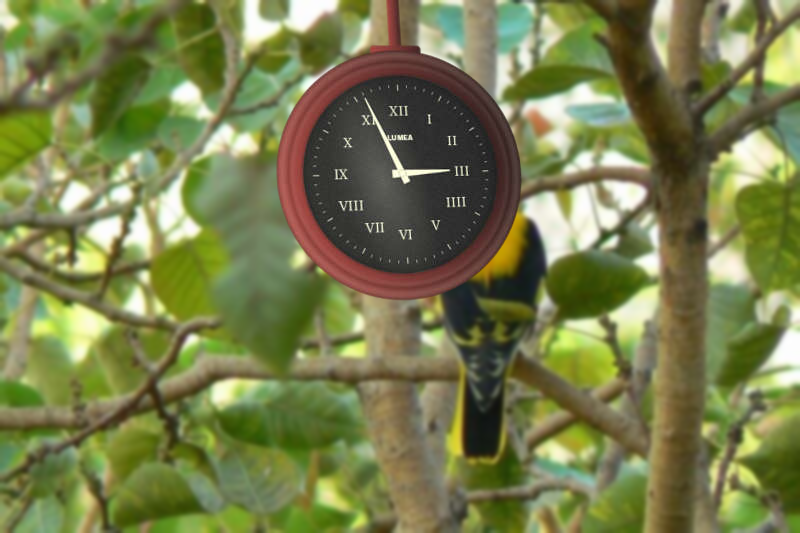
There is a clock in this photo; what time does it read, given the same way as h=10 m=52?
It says h=2 m=56
